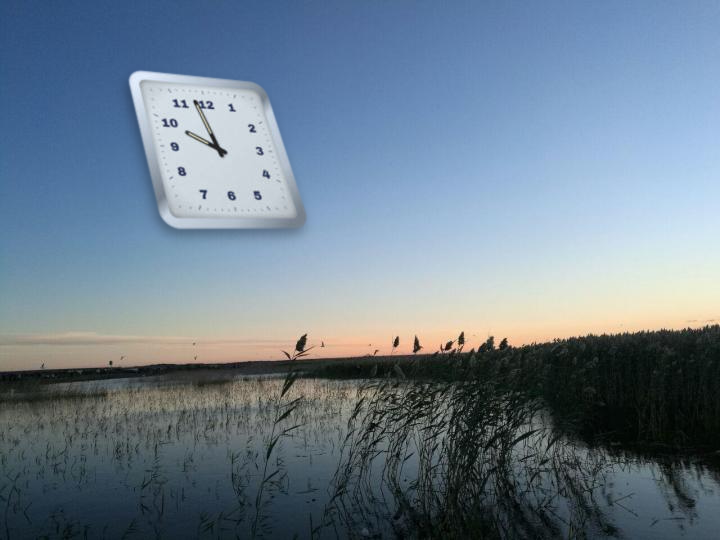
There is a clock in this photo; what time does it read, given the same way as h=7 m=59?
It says h=9 m=58
